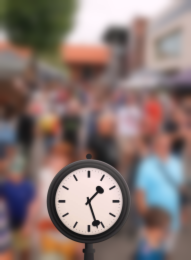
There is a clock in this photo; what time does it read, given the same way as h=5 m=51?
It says h=1 m=27
